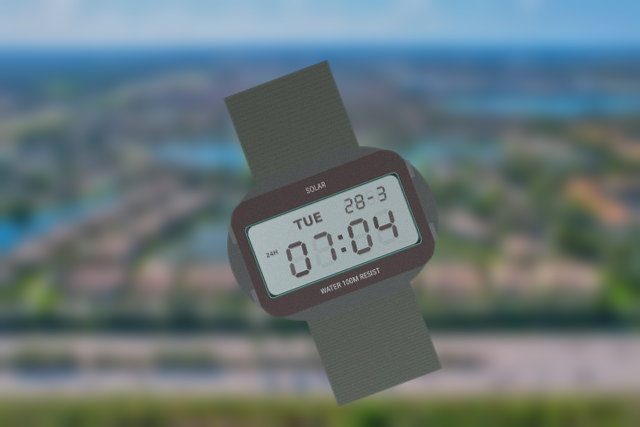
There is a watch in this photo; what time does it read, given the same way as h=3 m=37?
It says h=7 m=4
